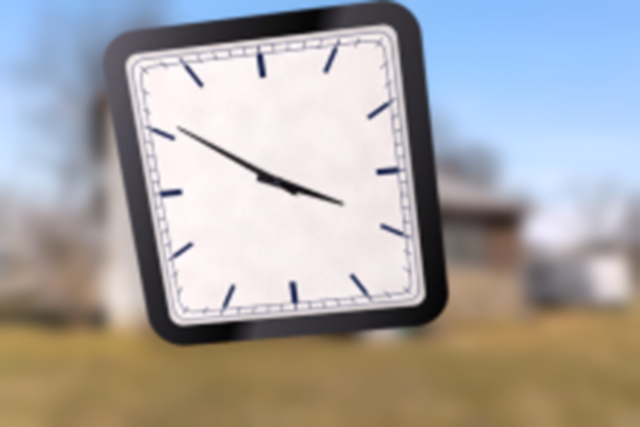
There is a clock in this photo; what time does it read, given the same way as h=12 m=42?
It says h=3 m=51
